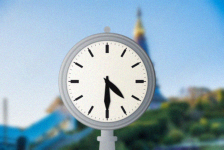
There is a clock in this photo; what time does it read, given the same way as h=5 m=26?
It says h=4 m=30
